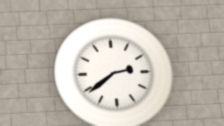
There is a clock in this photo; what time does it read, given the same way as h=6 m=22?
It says h=2 m=39
